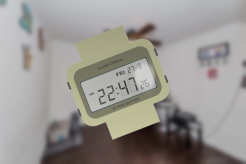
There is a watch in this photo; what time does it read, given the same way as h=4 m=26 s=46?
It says h=22 m=47 s=26
